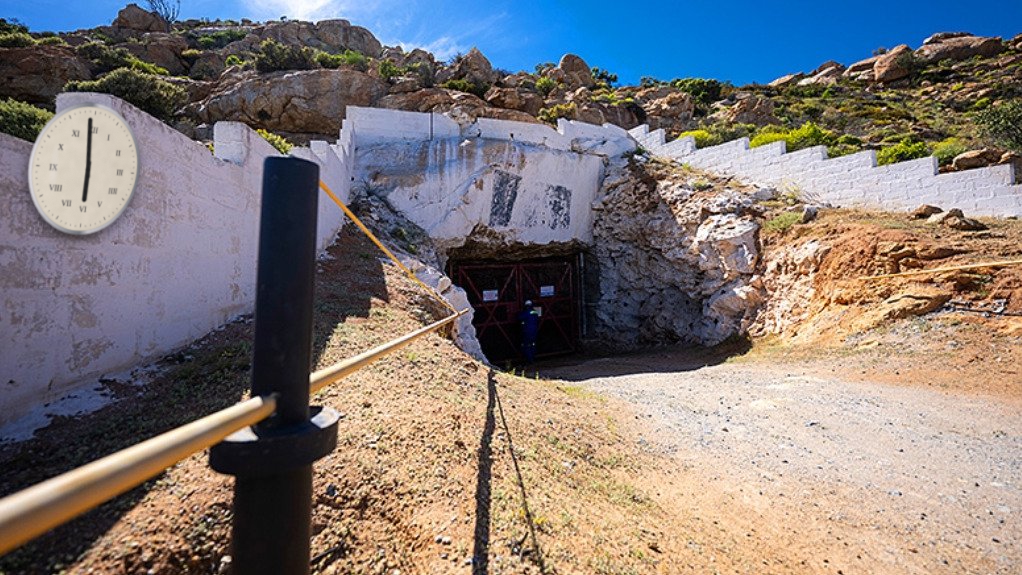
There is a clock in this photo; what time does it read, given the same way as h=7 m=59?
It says h=5 m=59
